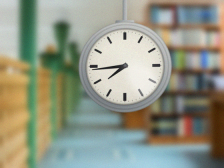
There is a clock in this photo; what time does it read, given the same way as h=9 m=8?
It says h=7 m=44
